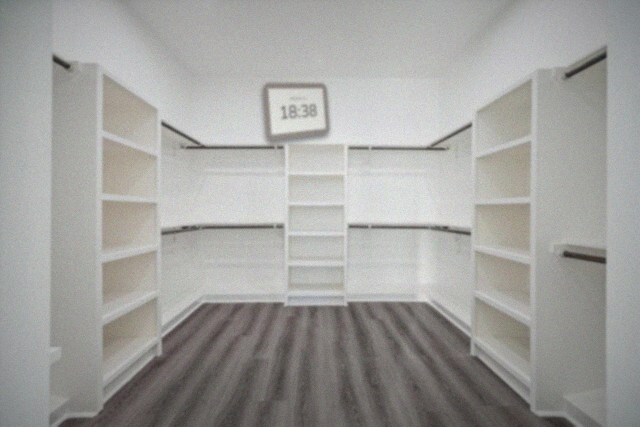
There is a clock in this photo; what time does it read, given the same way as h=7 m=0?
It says h=18 m=38
